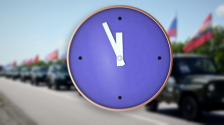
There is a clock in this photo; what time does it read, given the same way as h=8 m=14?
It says h=11 m=56
